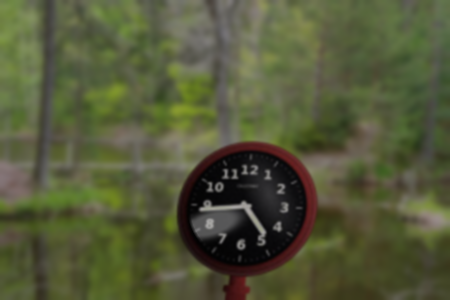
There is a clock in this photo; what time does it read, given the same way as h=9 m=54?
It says h=4 m=44
